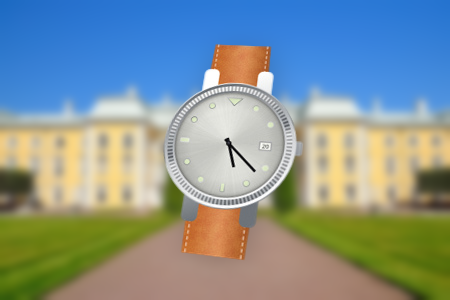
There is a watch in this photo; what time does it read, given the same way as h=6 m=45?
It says h=5 m=22
